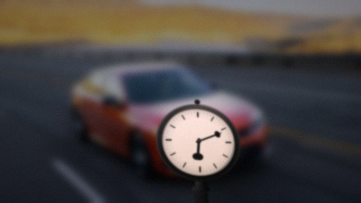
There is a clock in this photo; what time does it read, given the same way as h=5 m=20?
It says h=6 m=11
